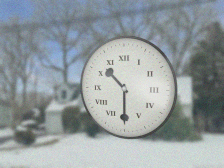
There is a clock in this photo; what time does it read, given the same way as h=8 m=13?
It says h=10 m=30
